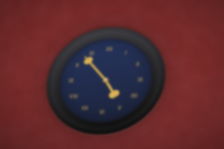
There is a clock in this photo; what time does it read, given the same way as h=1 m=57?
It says h=4 m=53
